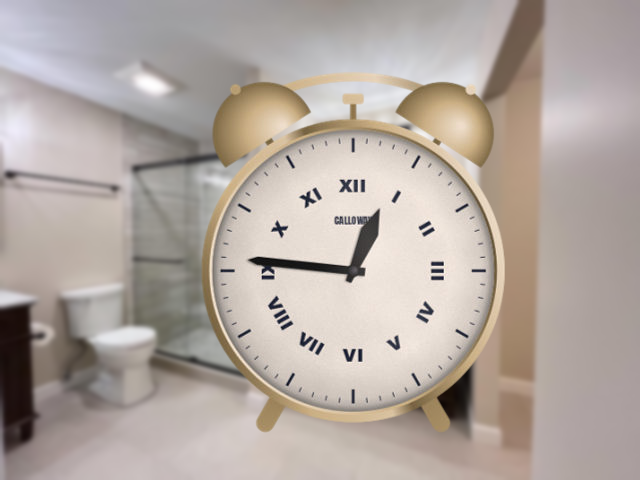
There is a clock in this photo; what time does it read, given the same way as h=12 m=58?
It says h=12 m=46
